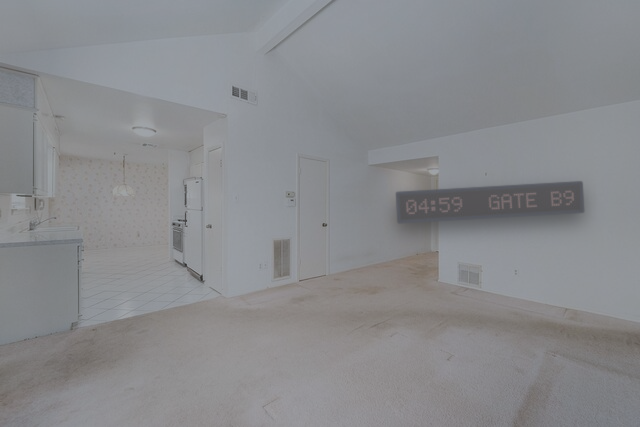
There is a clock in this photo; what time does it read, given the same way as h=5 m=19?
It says h=4 m=59
